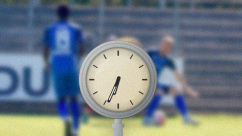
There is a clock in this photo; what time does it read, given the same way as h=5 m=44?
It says h=6 m=34
